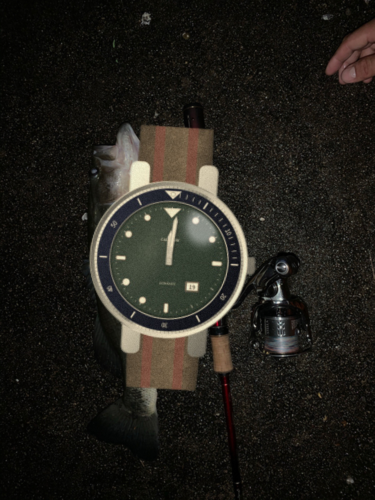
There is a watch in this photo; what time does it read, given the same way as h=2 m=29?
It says h=12 m=1
